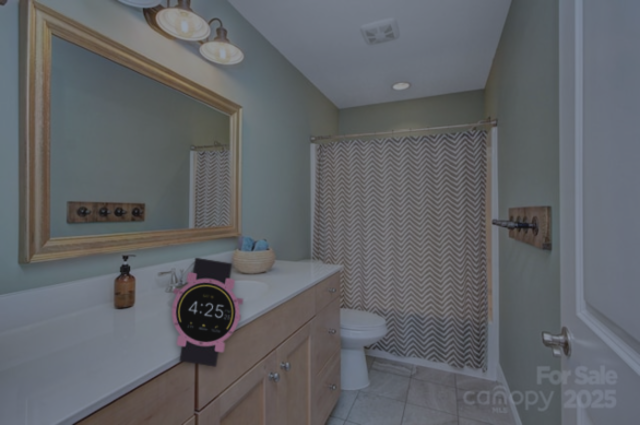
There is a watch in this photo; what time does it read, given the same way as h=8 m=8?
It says h=4 m=25
